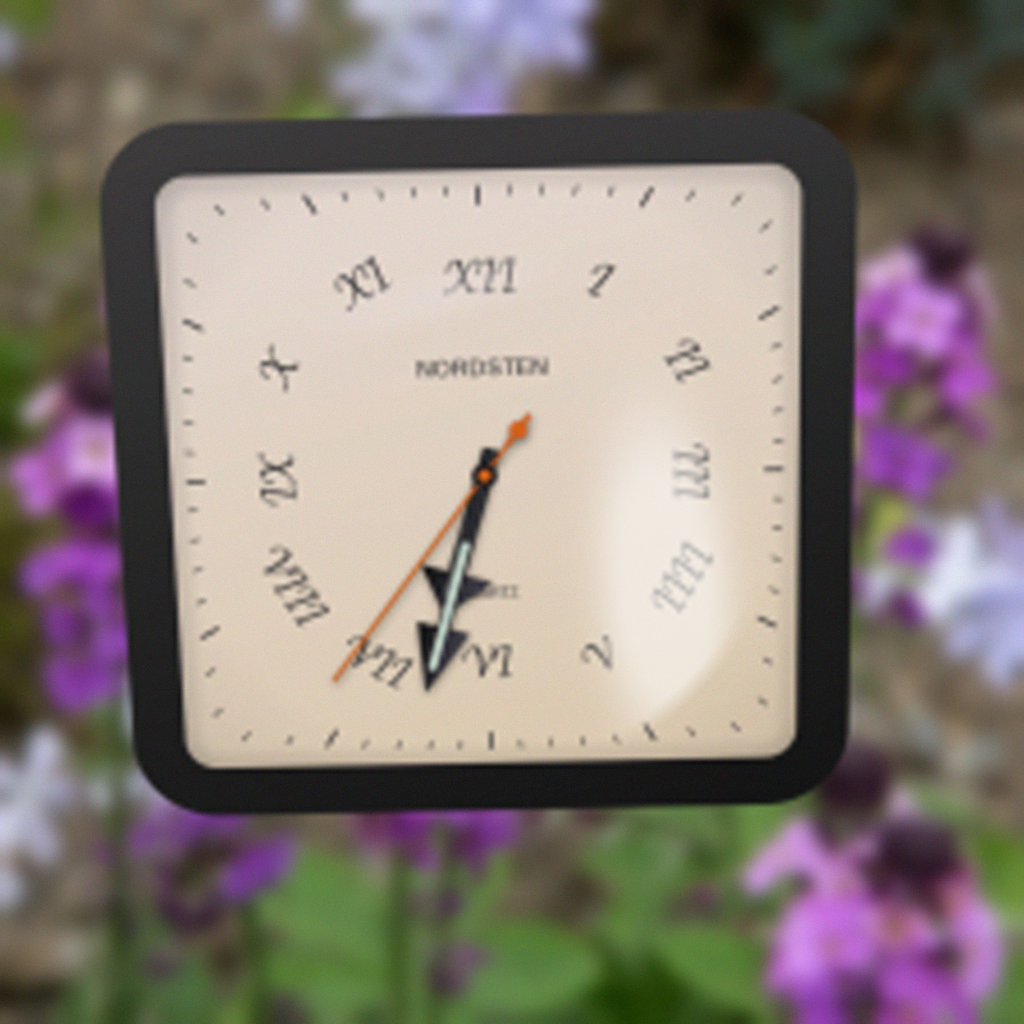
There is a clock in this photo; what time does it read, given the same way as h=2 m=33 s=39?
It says h=6 m=32 s=36
